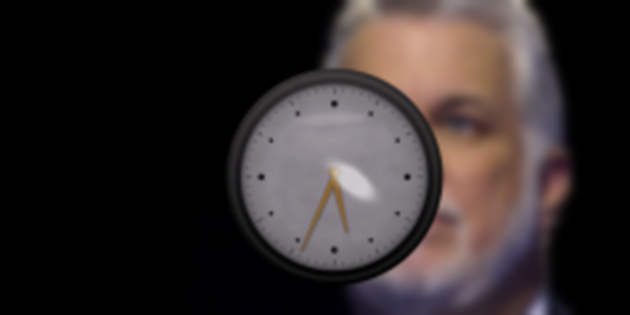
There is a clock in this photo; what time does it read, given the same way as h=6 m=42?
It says h=5 m=34
